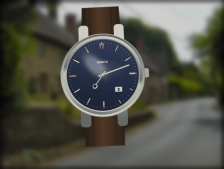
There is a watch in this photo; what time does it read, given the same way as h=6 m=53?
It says h=7 m=12
